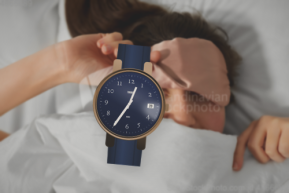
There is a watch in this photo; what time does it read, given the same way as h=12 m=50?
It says h=12 m=35
